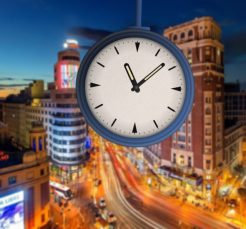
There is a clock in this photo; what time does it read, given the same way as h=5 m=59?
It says h=11 m=8
